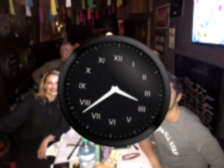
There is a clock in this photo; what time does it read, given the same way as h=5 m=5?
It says h=3 m=38
